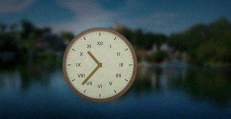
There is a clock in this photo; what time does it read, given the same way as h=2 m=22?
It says h=10 m=37
